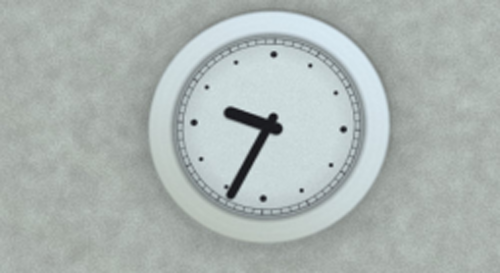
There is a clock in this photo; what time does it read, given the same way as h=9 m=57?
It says h=9 m=34
